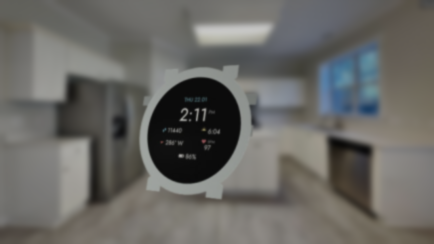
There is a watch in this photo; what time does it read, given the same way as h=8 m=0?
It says h=2 m=11
